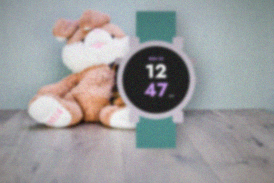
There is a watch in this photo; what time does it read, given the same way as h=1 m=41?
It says h=12 m=47
